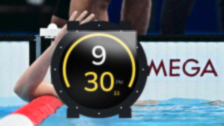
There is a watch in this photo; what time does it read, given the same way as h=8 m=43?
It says h=9 m=30
